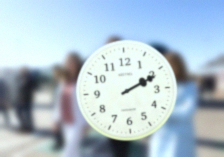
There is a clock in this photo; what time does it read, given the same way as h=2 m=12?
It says h=2 m=11
